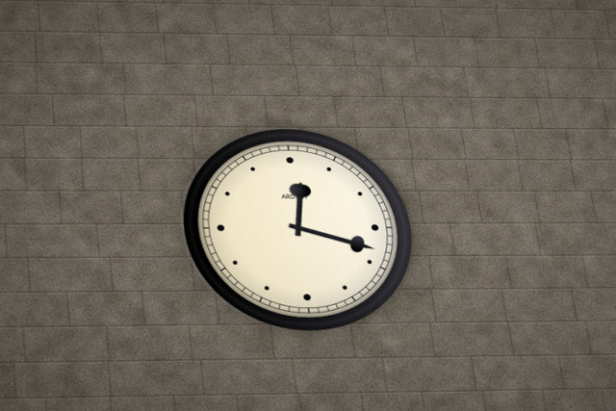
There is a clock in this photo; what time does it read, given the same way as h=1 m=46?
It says h=12 m=18
